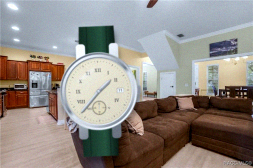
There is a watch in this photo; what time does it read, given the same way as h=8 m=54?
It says h=1 m=37
